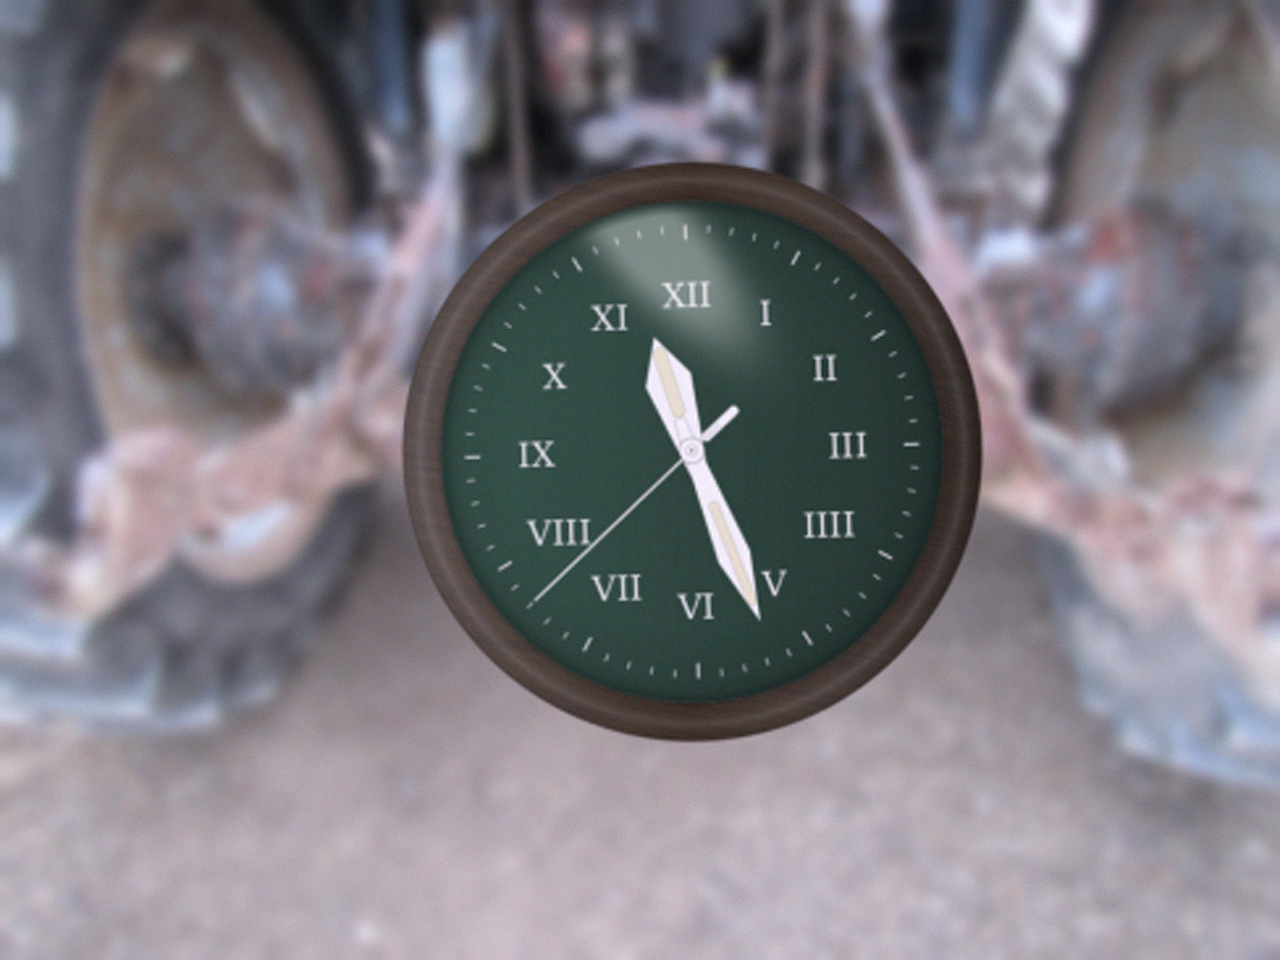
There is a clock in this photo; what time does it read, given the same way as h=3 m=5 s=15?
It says h=11 m=26 s=38
